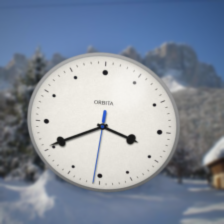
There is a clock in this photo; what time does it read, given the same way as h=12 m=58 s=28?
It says h=3 m=40 s=31
